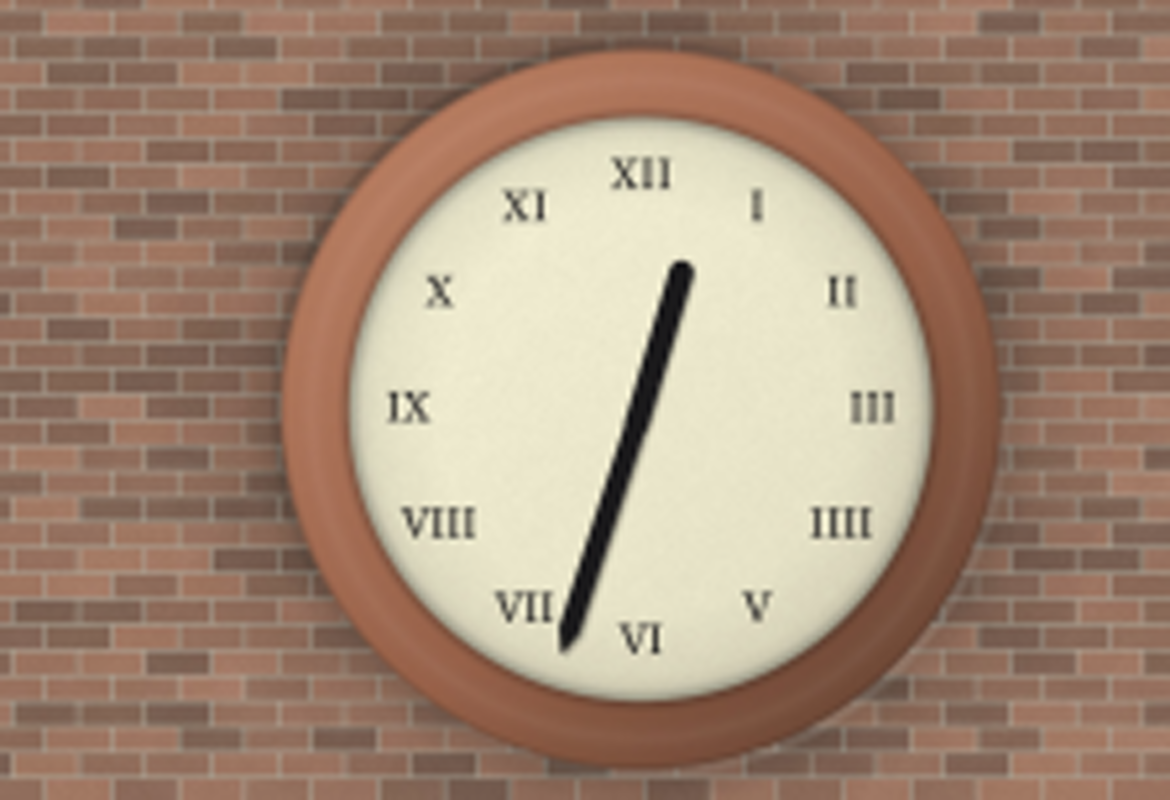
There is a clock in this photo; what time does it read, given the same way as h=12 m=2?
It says h=12 m=33
